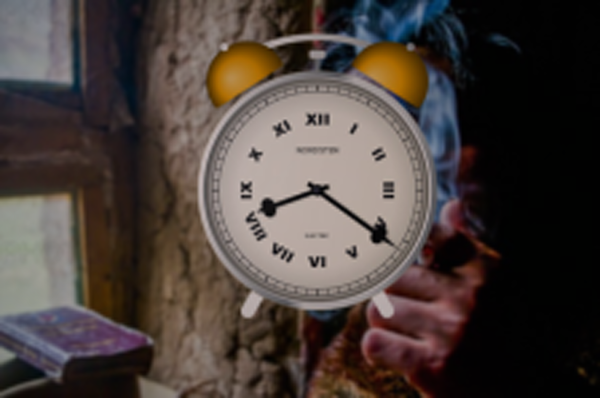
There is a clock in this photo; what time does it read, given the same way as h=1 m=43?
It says h=8 m=21
